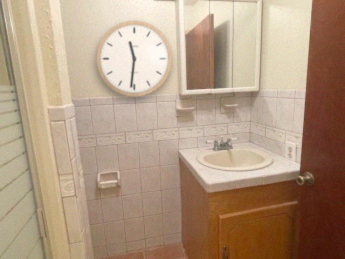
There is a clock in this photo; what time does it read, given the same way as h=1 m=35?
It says h=11 m=31
